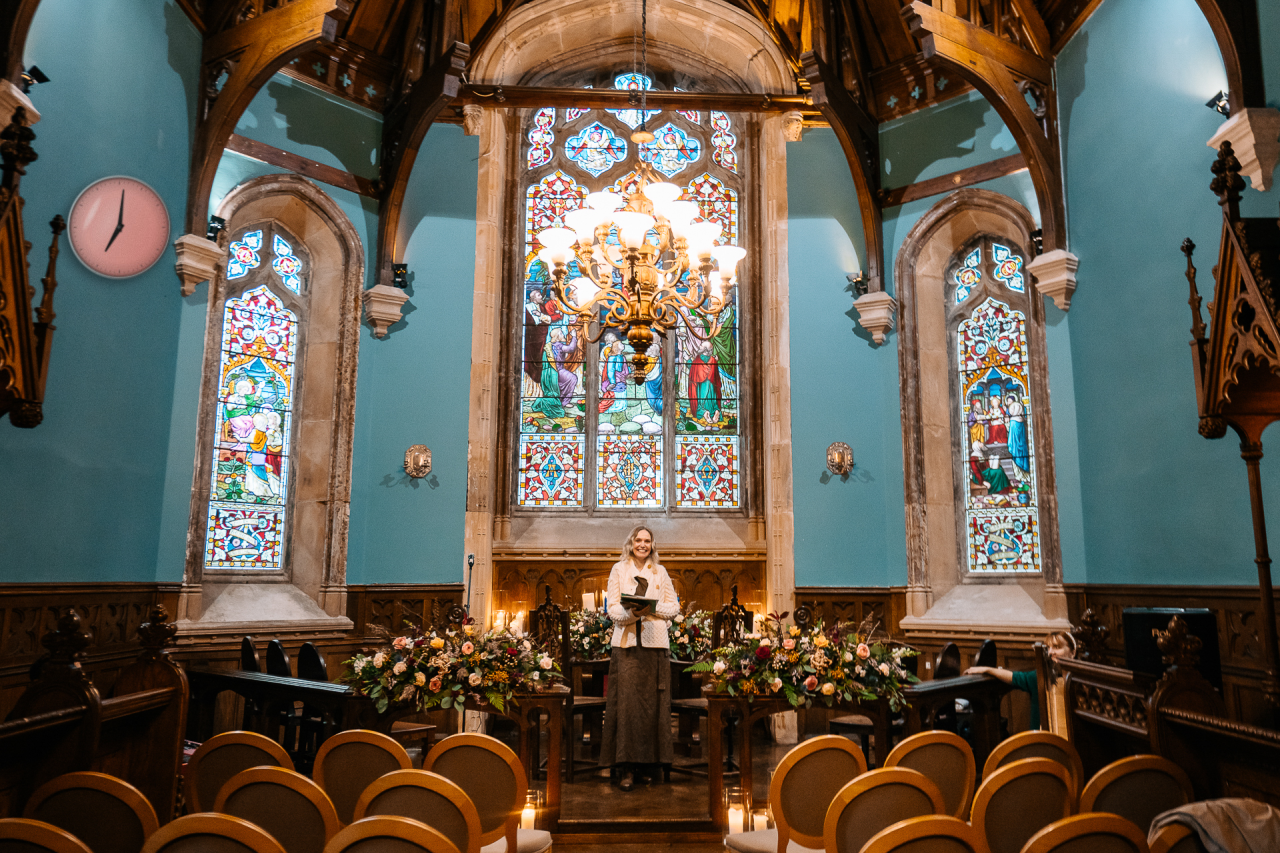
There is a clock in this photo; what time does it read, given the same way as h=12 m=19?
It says h=7 m=1
